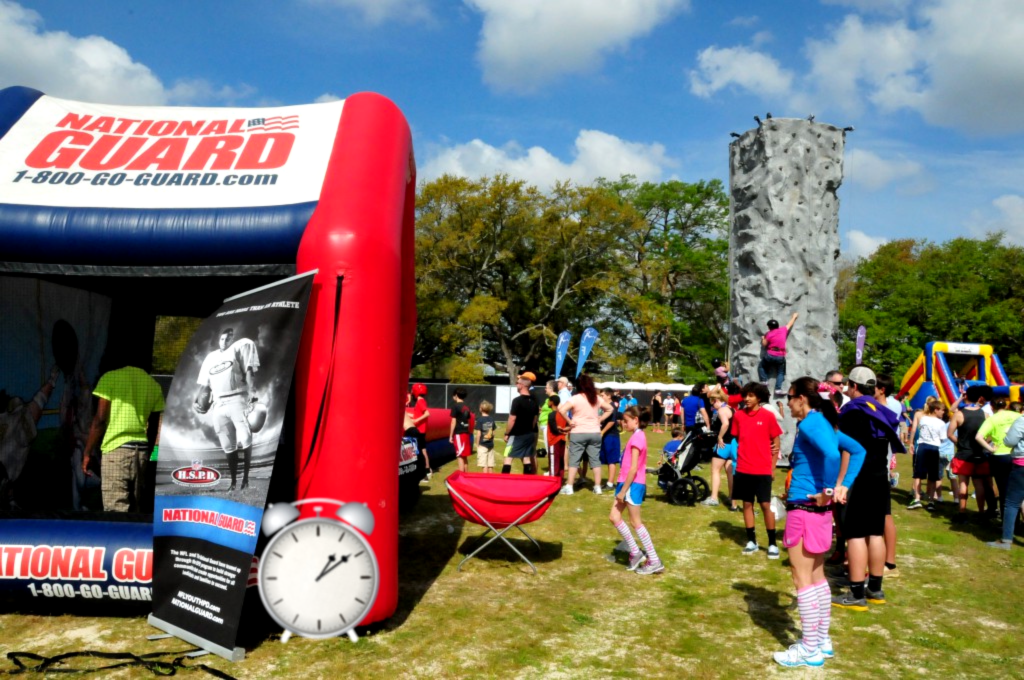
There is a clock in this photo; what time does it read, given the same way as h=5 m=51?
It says h=1 m=9
